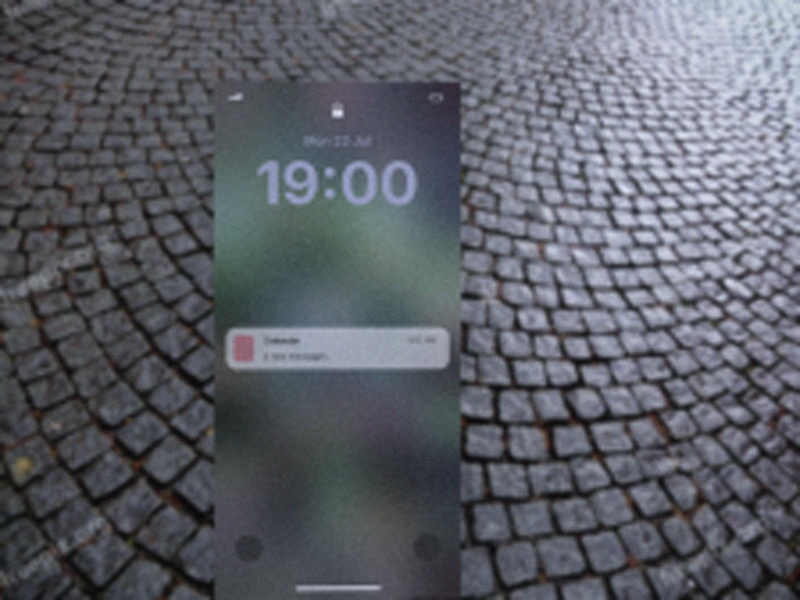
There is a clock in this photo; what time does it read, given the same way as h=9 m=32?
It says h=19 m=0
